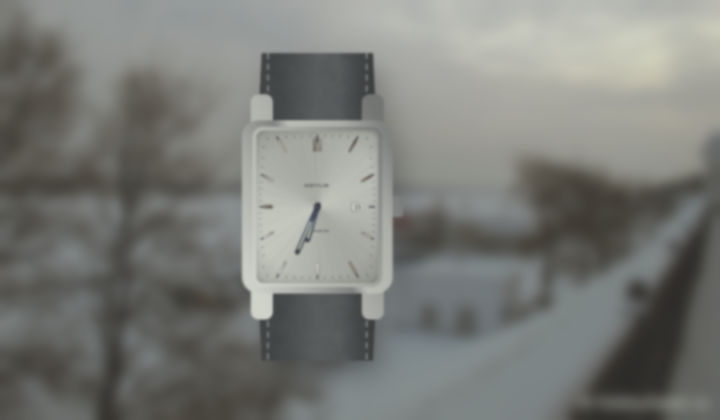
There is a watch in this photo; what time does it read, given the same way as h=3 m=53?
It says h=6 m=34
